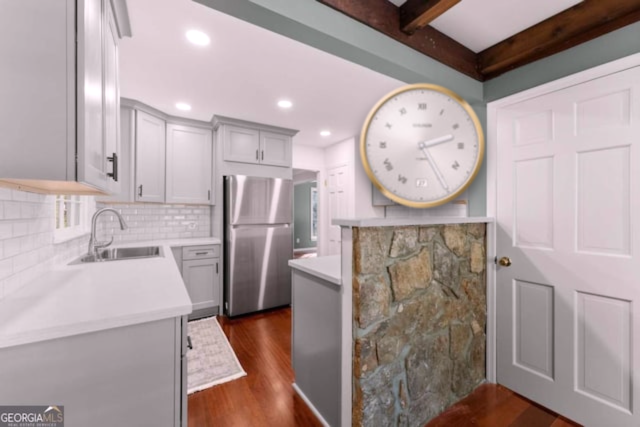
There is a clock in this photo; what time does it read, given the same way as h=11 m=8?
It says h=2 m=25
